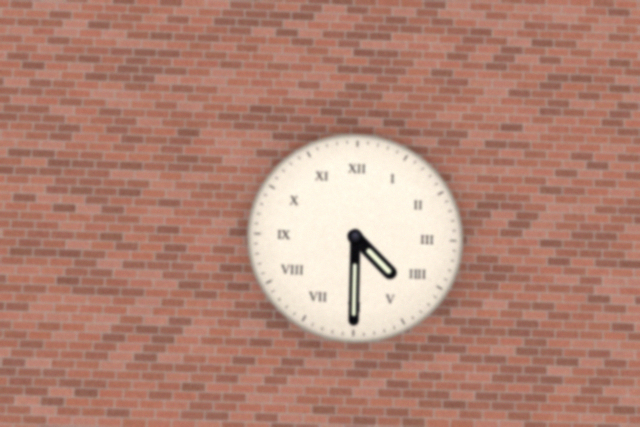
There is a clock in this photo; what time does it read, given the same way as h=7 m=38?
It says h=4 m=30
